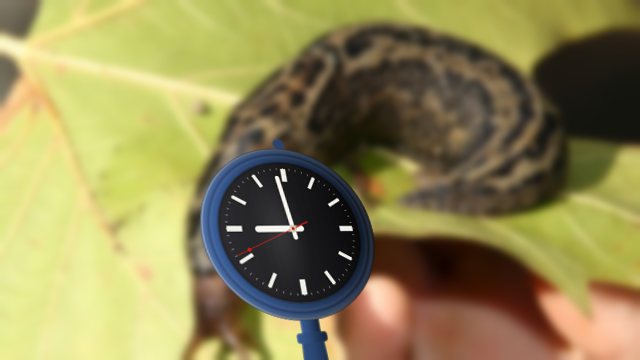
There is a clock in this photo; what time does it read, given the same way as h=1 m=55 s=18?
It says h=8 m=58 s=41
